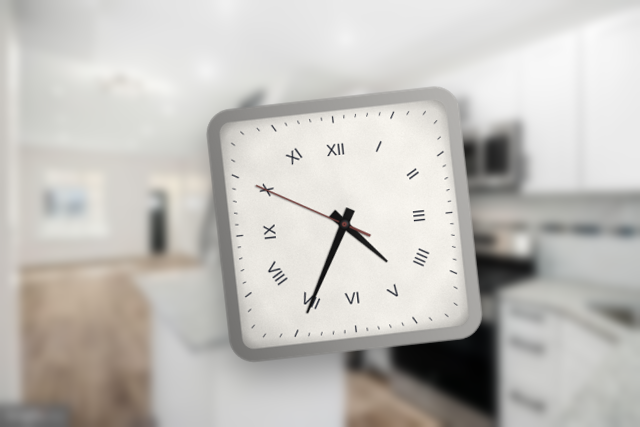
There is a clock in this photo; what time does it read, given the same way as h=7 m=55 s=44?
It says h=4 m=34 s=50
